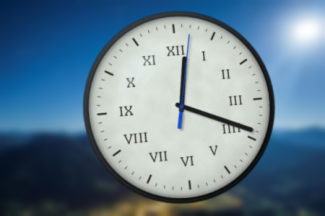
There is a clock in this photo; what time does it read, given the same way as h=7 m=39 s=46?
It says h=12 m=19 s=2
